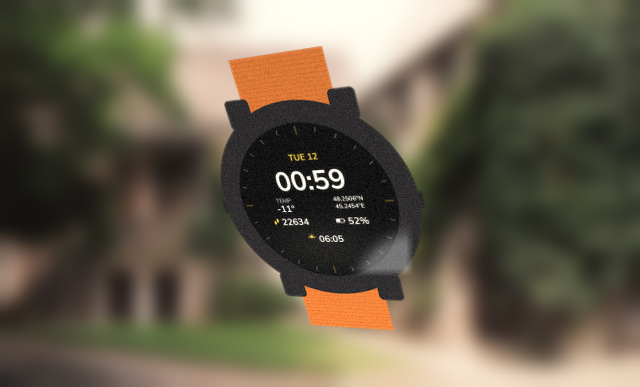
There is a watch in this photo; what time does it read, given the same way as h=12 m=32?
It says h=0 m=59
